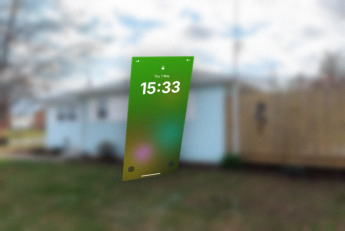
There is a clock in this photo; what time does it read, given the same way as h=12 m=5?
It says h=15 m=33
